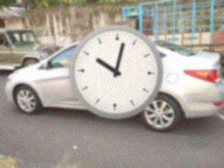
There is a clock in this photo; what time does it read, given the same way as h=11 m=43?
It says h=10 m=2
